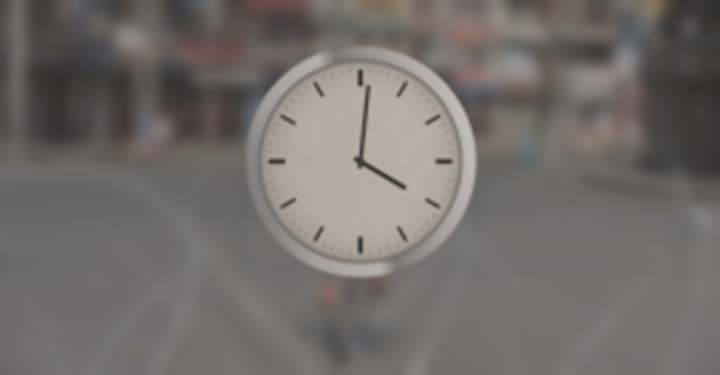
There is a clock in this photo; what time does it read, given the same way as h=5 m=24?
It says h=4 m=1
